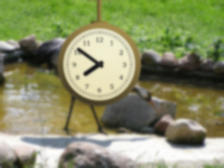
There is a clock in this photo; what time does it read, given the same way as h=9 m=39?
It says h=7 m=51
